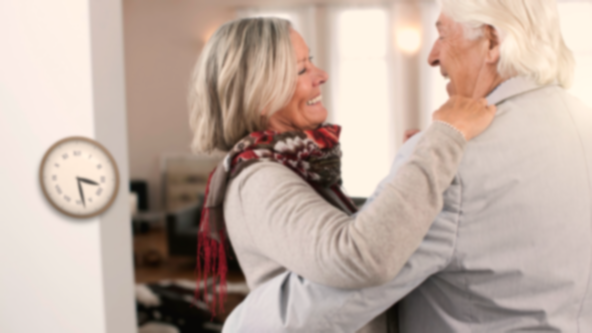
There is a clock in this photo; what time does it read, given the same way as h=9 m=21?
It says h=3 m=28
